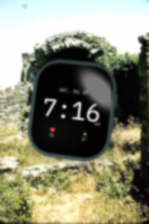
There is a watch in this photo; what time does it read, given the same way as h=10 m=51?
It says h=7 m=16
